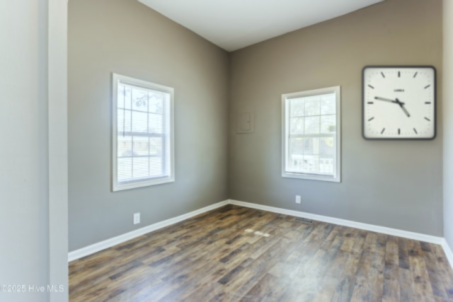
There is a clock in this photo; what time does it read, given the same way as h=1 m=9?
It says h=4 m=47
